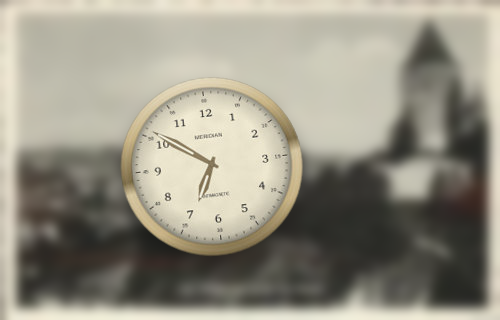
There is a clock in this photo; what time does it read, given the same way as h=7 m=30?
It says h=6 m=51
